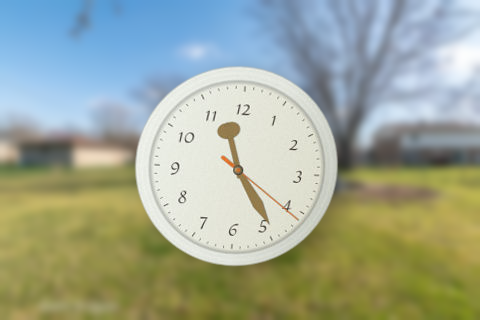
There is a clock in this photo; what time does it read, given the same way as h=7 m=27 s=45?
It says h=11 m=24 s=21
